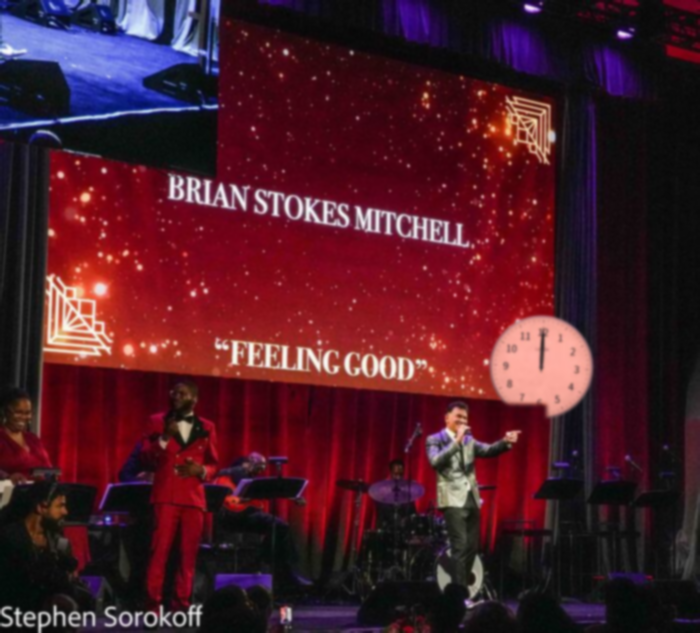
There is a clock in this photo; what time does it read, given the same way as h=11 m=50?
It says h=12 m=0
